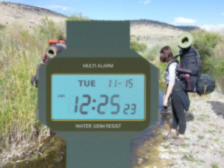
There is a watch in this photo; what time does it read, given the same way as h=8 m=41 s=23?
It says h=12 m=25 s=23
